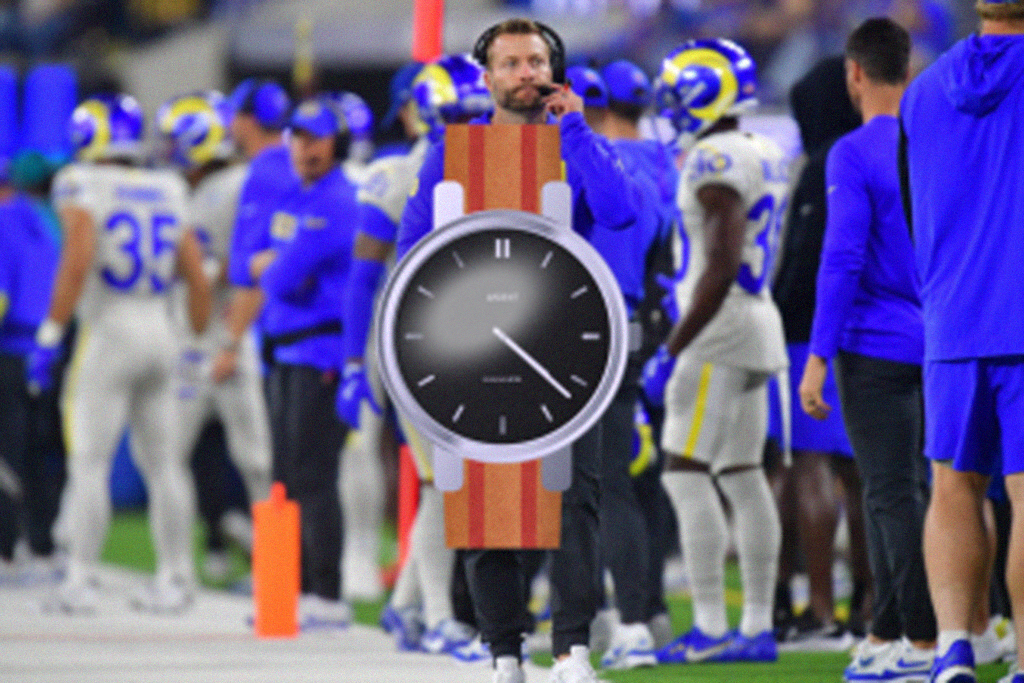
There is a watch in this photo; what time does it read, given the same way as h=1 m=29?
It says h=4 m=22
